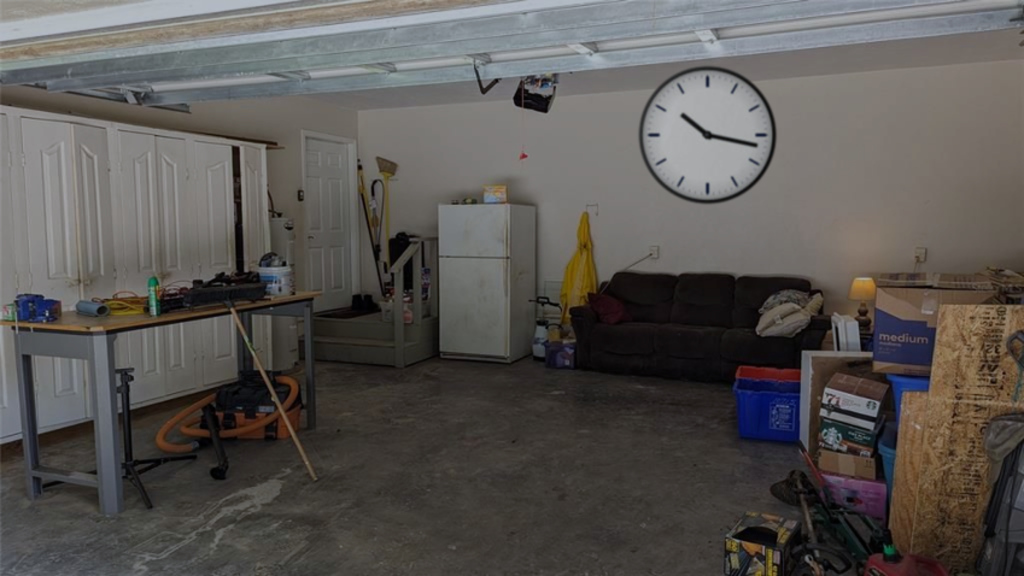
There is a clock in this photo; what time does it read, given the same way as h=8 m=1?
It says h=10 m=17
